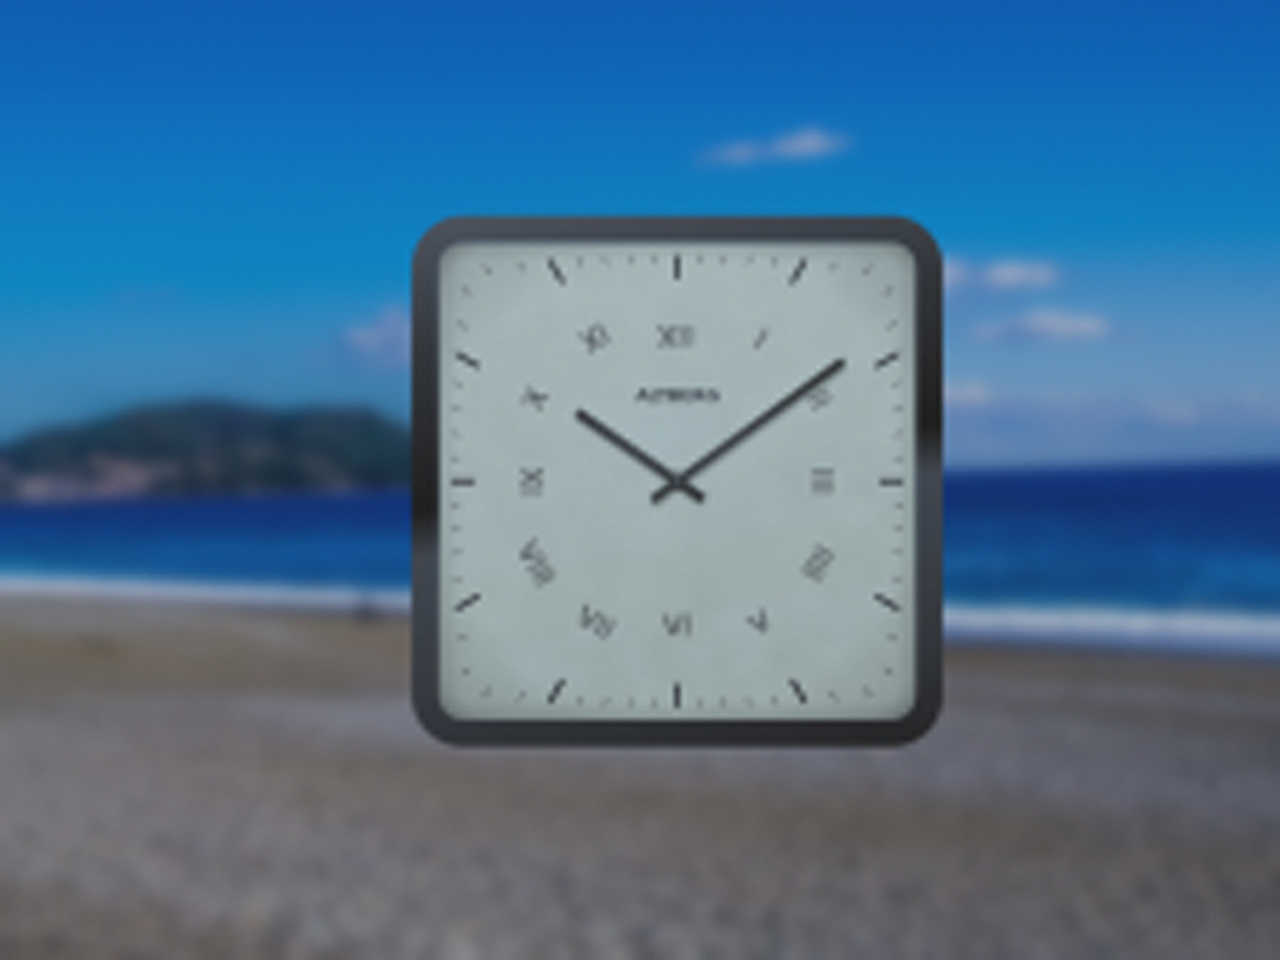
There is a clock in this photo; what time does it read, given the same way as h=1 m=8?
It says h=10 m=9
